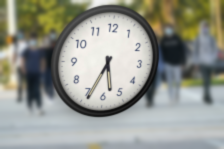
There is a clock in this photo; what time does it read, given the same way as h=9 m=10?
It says h=5 m=34
